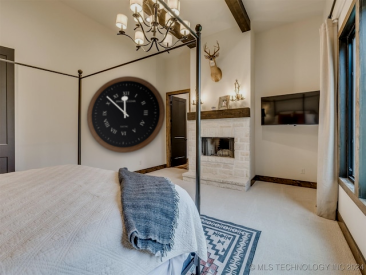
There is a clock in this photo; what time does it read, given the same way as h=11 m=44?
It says h=11 m=52
